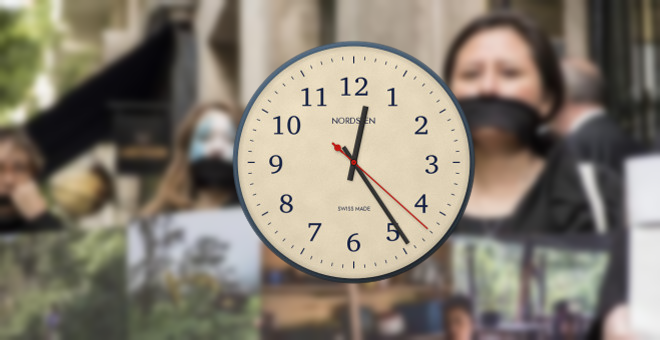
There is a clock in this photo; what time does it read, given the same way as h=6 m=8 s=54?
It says h=12 m=24 s=22
